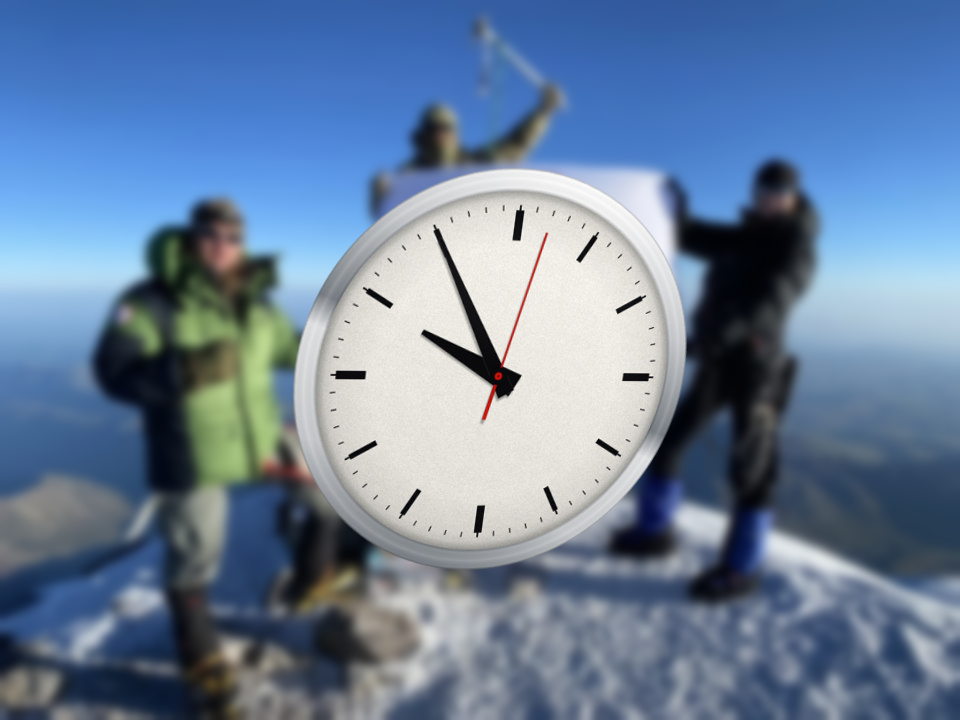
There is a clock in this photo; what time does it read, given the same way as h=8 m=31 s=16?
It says h=9 m=55 s=2
